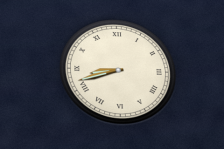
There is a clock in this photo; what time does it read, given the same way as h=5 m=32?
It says h=8 m=42
